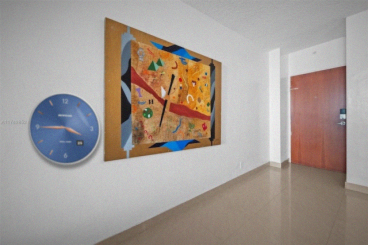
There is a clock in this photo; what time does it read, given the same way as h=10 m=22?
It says h=3 m=45
